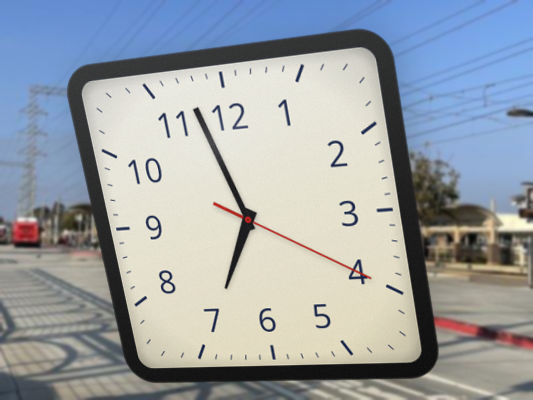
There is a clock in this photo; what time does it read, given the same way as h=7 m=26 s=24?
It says h=6 m=57 s=20
